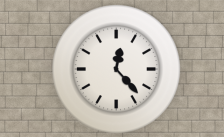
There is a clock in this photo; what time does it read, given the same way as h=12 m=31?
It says h=12 m=23
